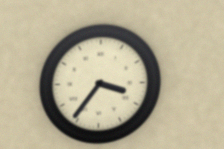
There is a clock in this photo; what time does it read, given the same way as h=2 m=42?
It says h=3 m=36
